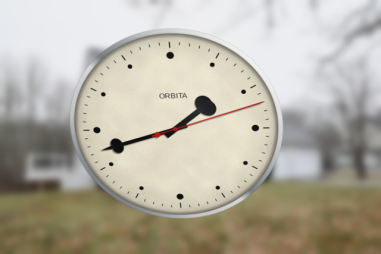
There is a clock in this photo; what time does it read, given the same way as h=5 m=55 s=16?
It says h=1 m=42 s=12
